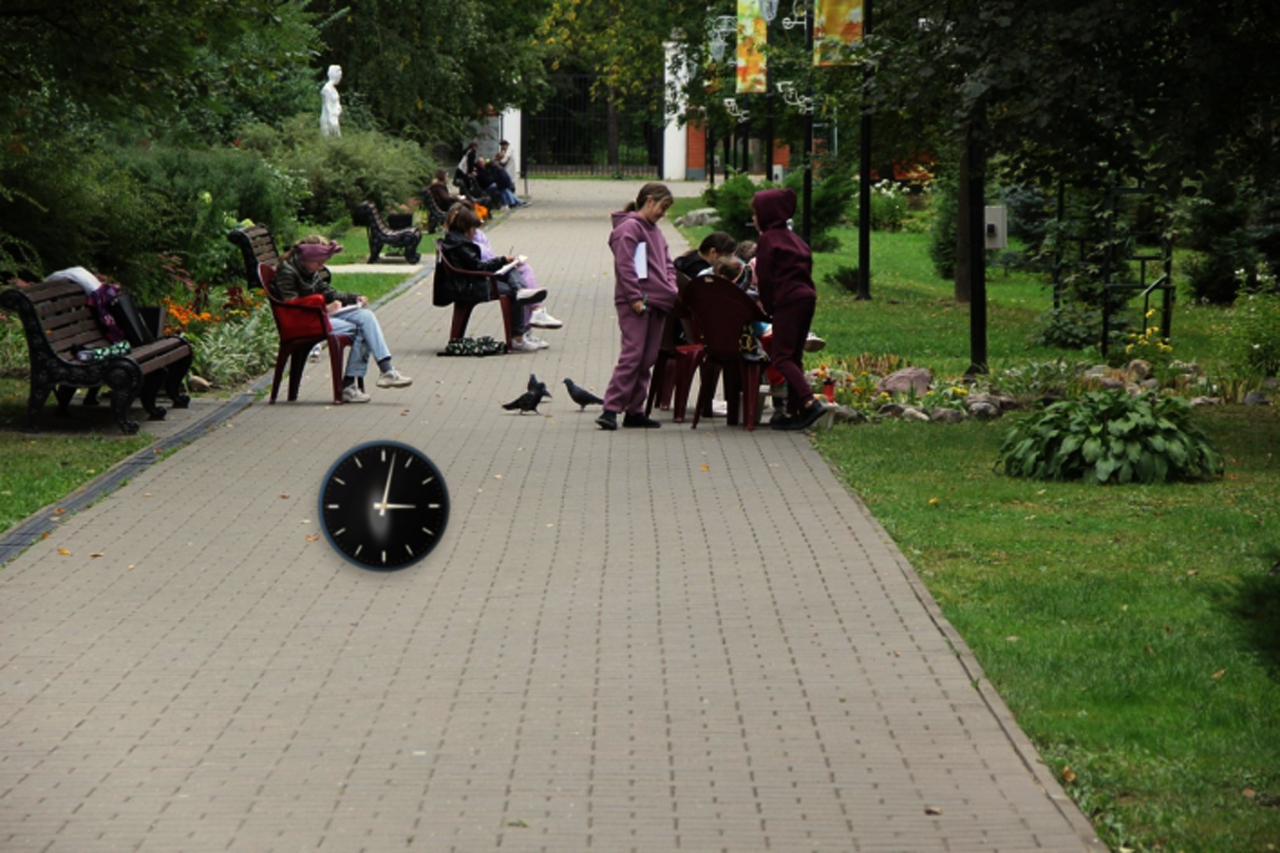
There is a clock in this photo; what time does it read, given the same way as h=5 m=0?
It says h=3 m=2
